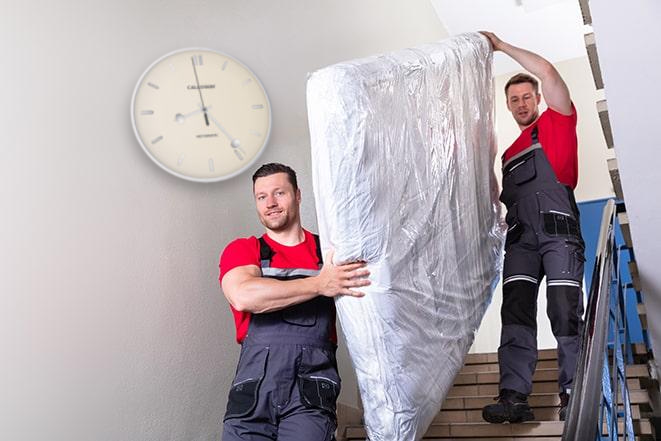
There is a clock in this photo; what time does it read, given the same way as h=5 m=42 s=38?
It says h=8 m=23 s=59
